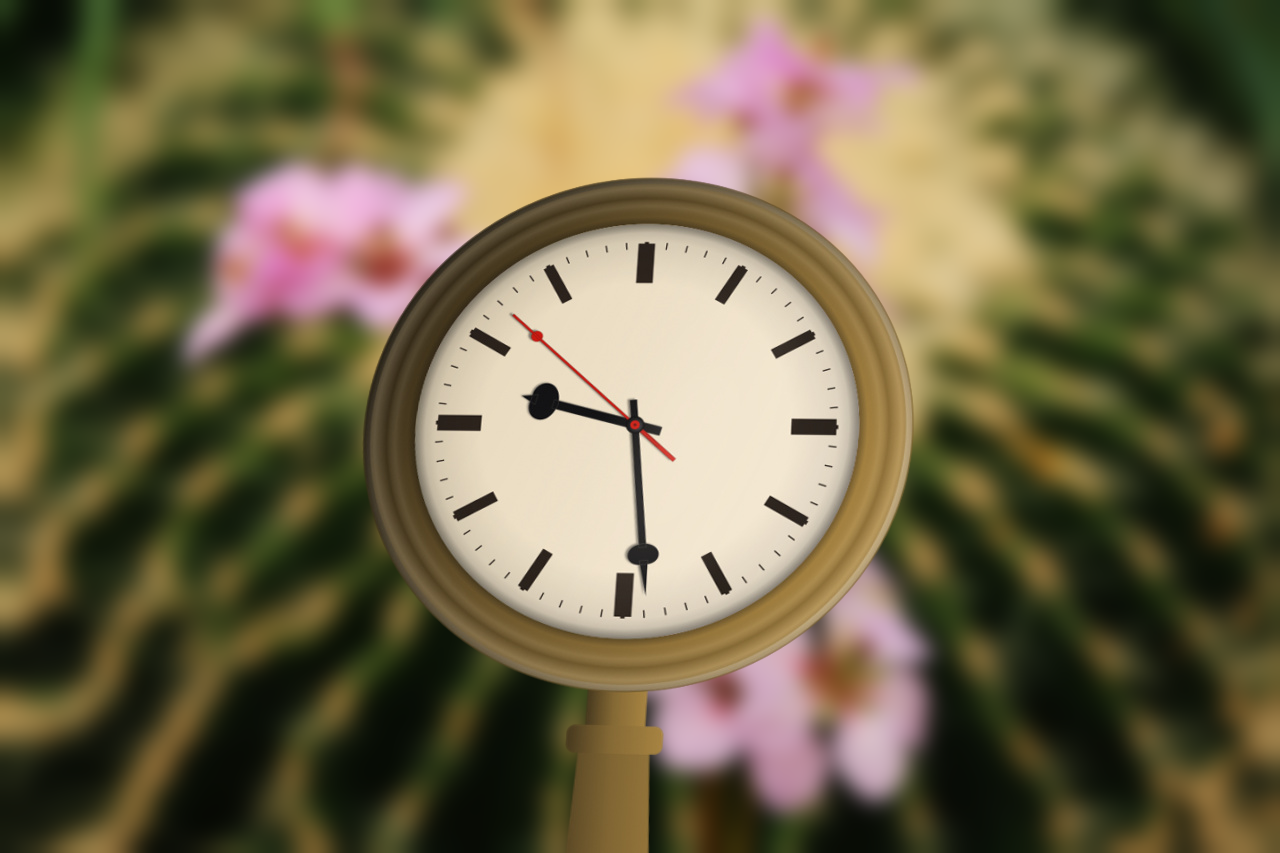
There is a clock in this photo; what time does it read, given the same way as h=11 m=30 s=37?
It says h=9 m=28 s=52
